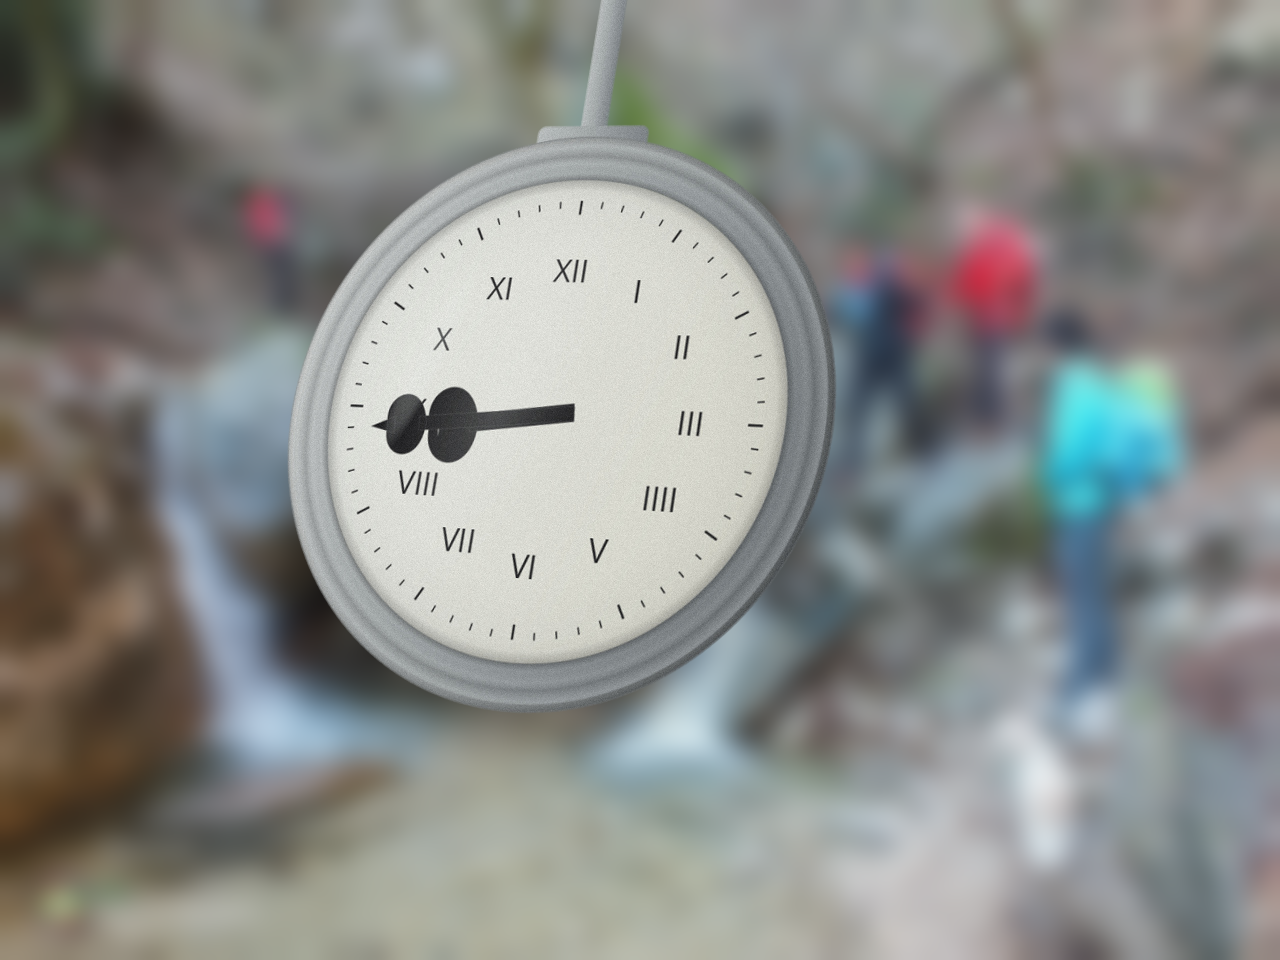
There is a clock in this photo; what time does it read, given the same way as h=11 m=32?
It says h=8 m=44
